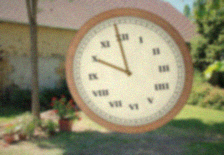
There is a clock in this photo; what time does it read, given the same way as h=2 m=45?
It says h=9 m=59
